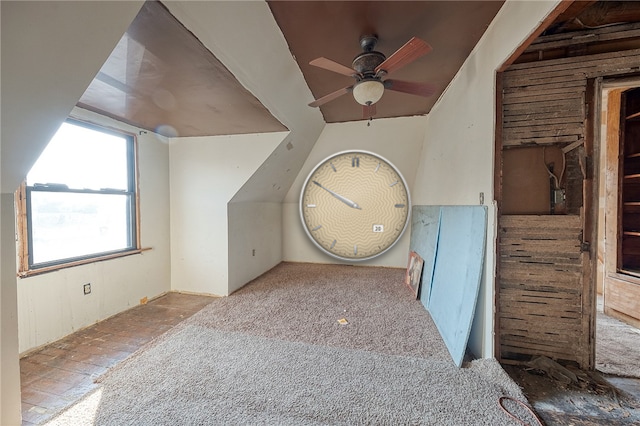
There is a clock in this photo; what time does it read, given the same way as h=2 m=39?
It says h=9 m=50
